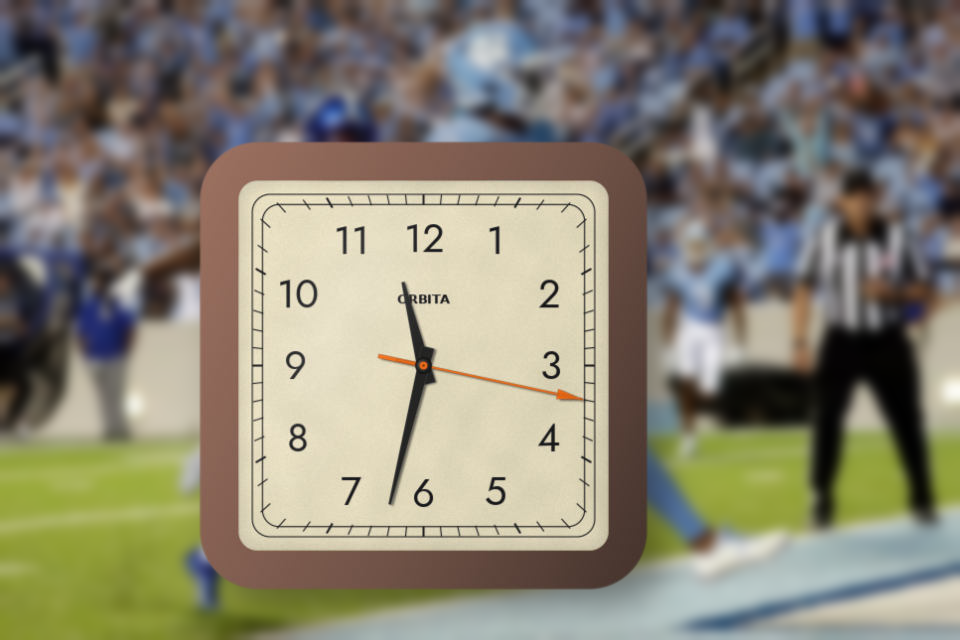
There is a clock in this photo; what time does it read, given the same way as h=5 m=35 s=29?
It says h=11 m=32 s=17
